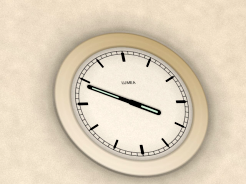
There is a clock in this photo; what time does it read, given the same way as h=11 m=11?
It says h=3 m=49
